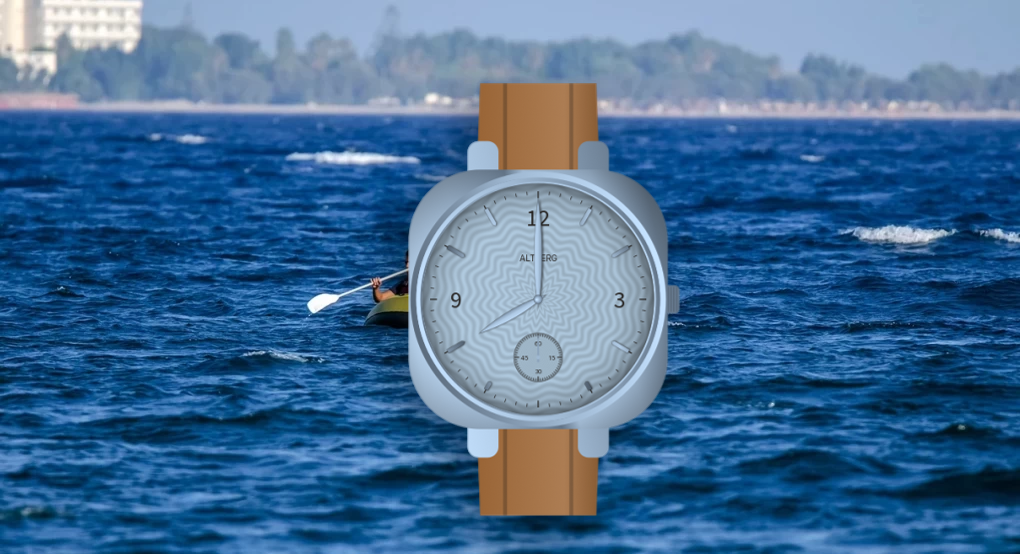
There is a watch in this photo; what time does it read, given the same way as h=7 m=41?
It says h=8 m=0
